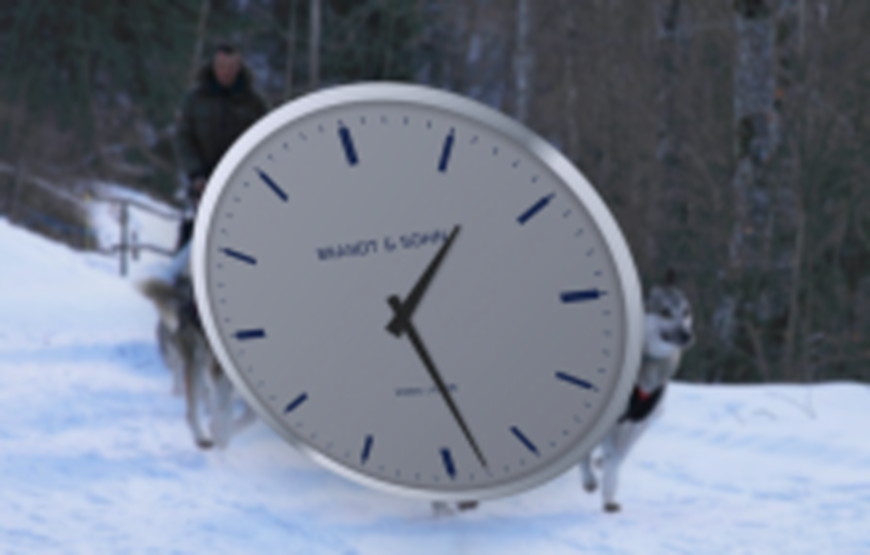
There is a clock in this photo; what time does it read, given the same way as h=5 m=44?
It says h=1 m=28
